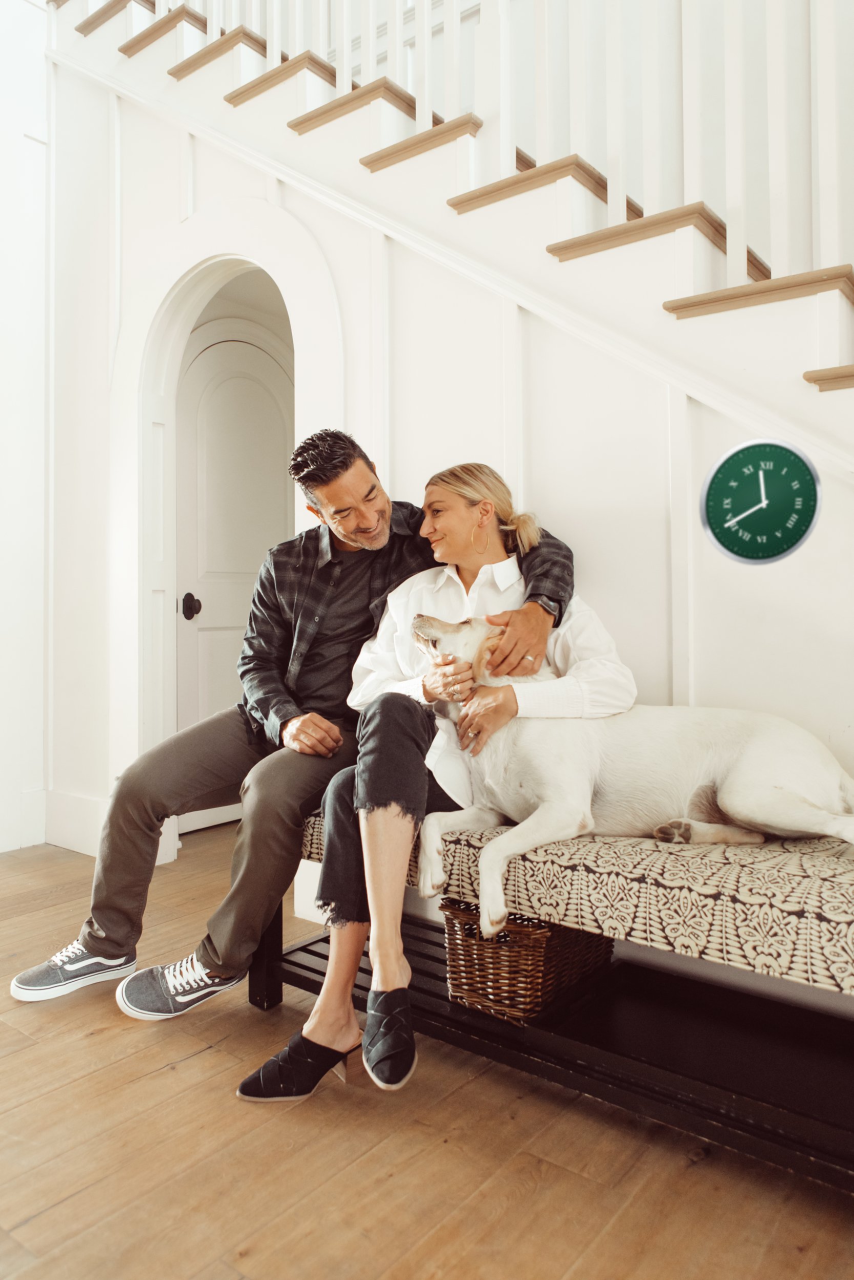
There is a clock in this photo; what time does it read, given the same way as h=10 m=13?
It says h=11 m=40
